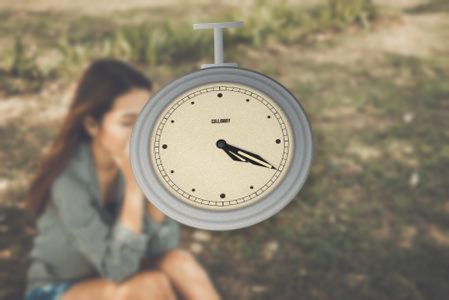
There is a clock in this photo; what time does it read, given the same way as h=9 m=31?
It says h=4 m=20
